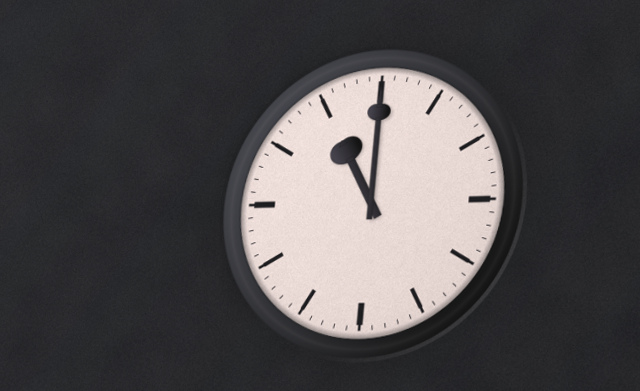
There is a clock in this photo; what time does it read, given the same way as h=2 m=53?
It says h=11 m=0
